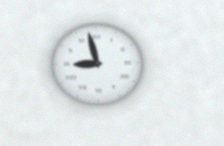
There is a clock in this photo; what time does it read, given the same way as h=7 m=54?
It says h=8 m=58
